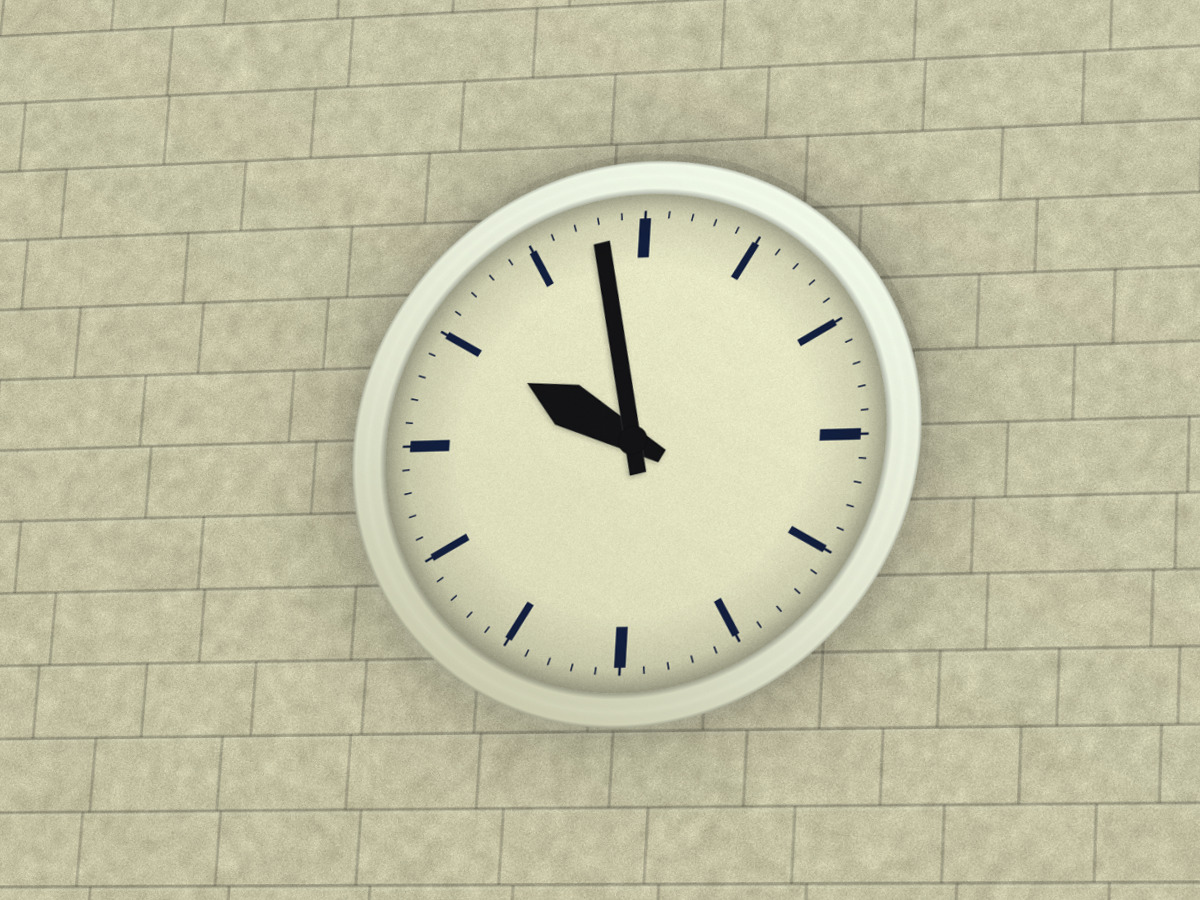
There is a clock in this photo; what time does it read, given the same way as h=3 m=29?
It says h=9 m=58
